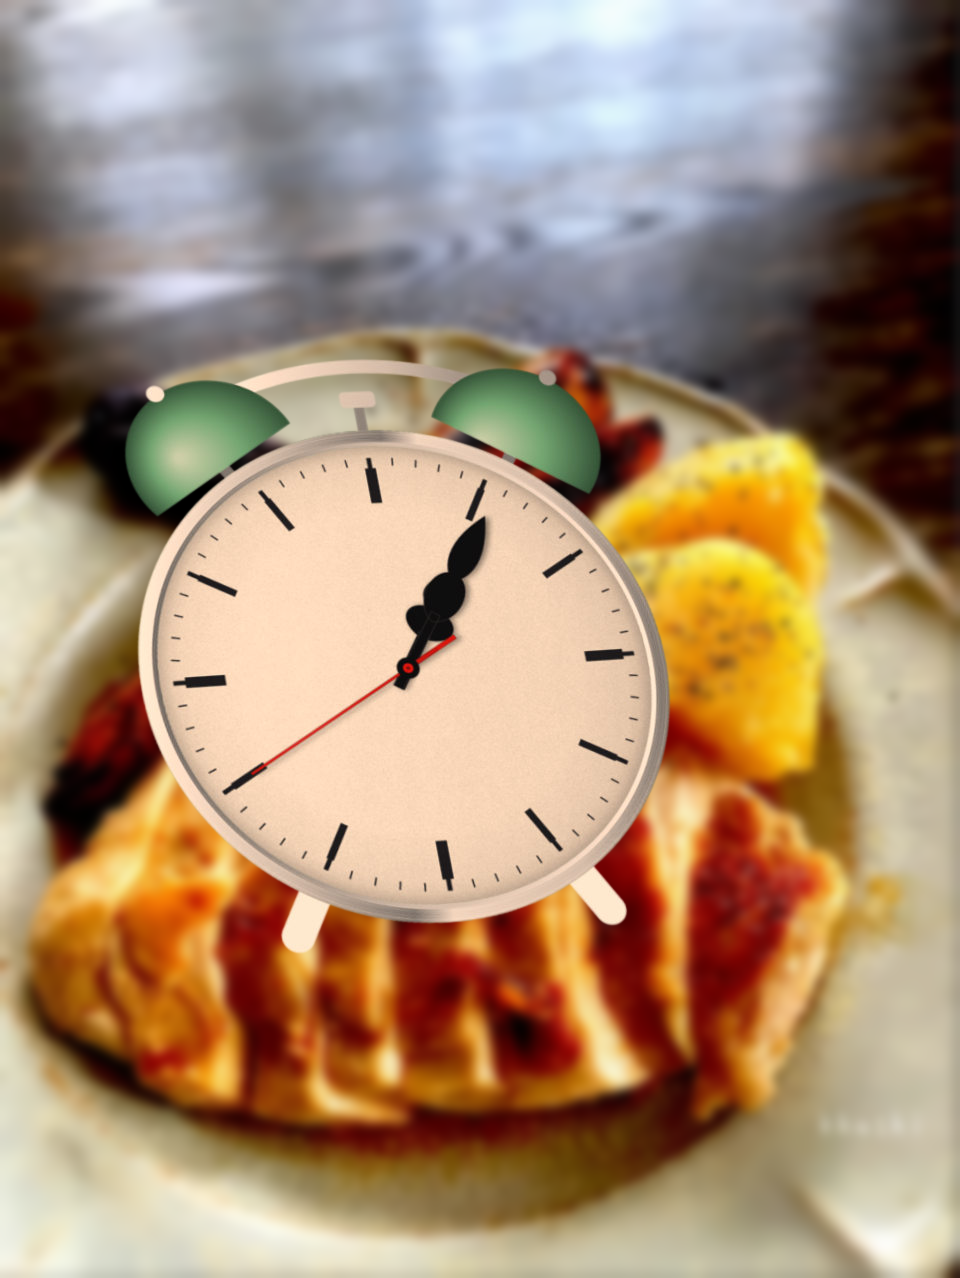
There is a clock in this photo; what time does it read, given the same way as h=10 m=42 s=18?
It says h=1 m=5 s=40
